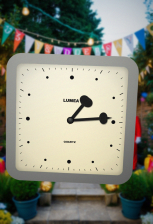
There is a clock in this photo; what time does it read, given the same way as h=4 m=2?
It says h=1 m=14
